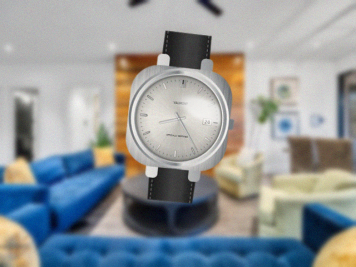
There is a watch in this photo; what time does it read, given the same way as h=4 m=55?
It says h=8 m=24
